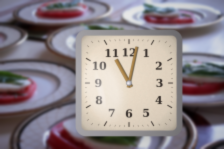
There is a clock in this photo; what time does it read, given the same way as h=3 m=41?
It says h=11 m=2
